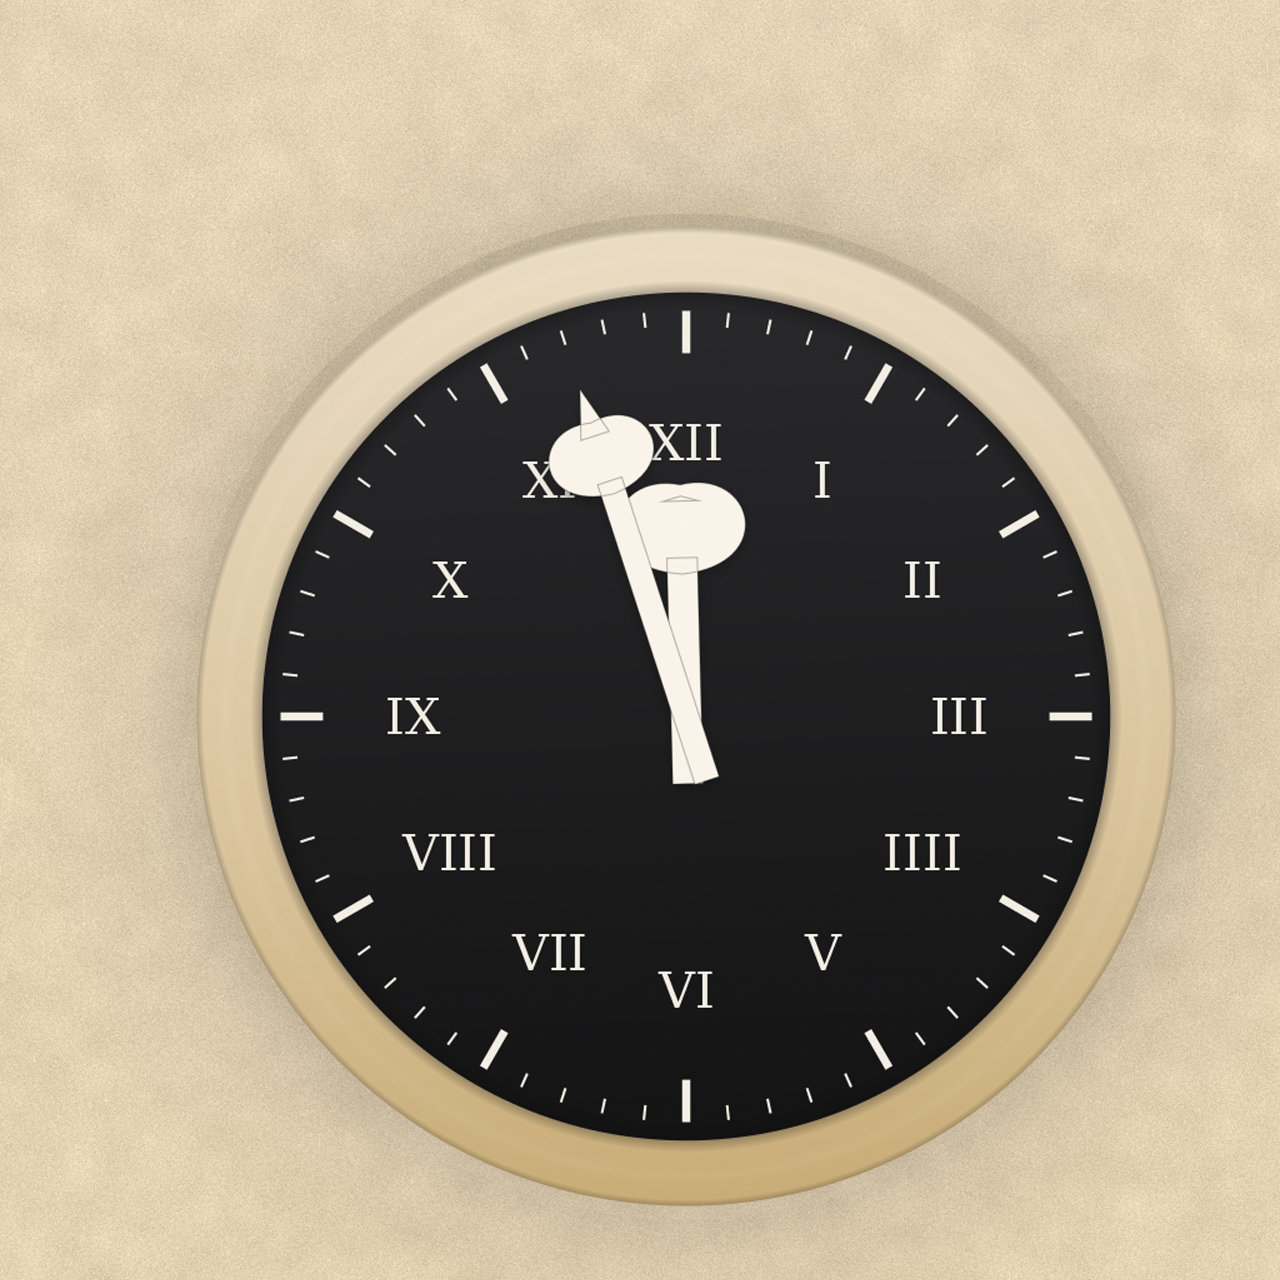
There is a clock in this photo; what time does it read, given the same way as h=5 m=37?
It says h=11 m=57
